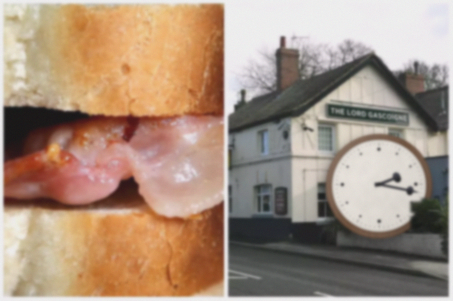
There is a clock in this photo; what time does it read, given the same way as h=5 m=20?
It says h=2 m=17
